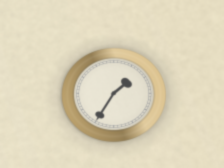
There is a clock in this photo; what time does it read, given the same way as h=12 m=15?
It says h=1 m=35
